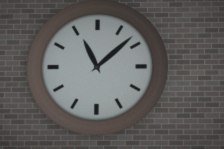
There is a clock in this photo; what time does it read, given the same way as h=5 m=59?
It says h=11 m=8
